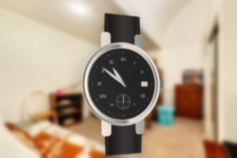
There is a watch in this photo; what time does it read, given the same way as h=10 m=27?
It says h=10 m=51
